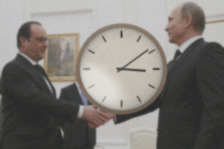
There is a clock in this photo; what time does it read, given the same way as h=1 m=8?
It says h=3 m=9
